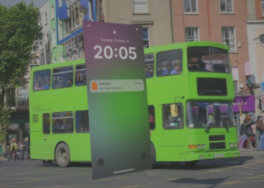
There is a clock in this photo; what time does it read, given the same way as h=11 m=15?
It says h=20 m=5
